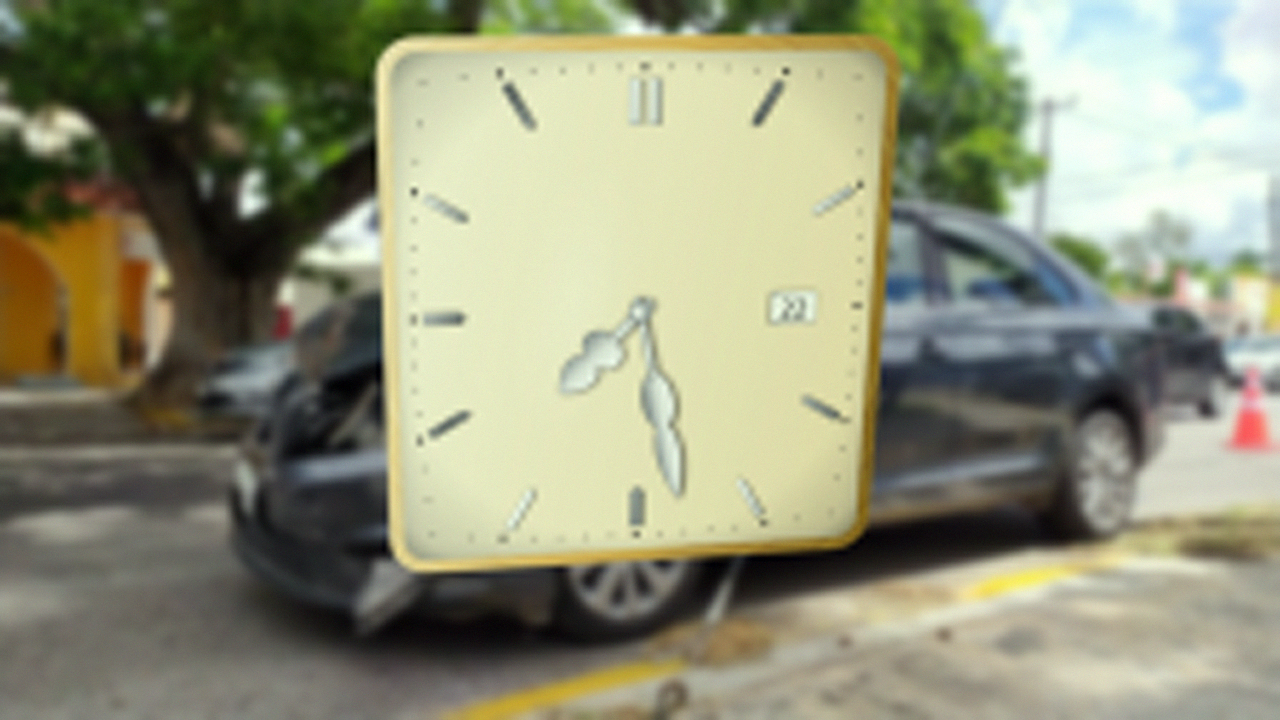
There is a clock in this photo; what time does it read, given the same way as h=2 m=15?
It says h=7 m=28
